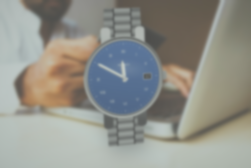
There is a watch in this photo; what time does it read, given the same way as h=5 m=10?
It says h=11 m=50
